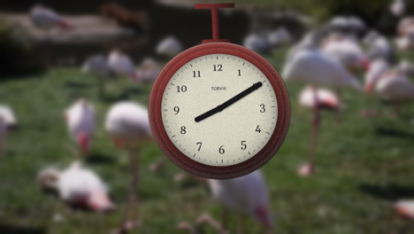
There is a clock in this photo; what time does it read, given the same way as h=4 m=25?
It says h=8 m=10
